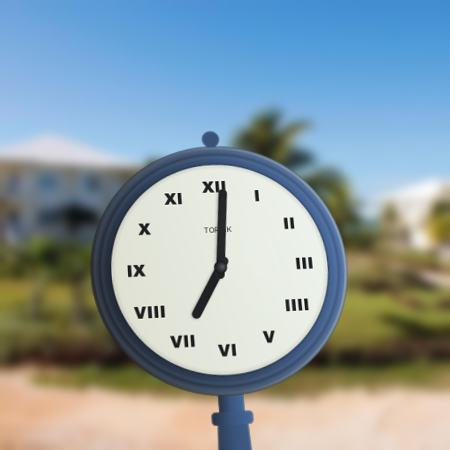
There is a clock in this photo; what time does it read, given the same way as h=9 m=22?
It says h=7 m=1
